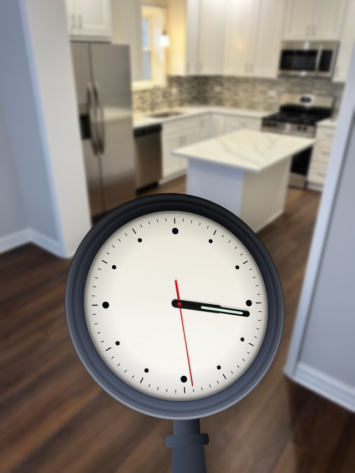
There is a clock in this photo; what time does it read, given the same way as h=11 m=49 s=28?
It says h=3 m=16 s=29
